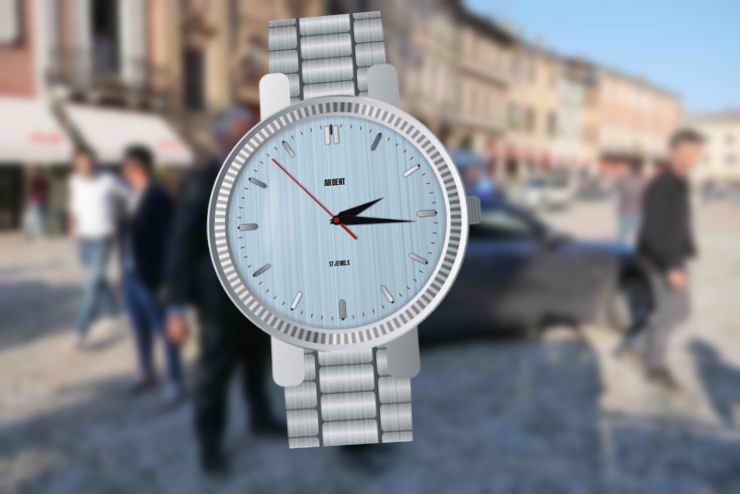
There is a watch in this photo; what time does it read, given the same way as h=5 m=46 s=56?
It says h=2 m=15 s=53
